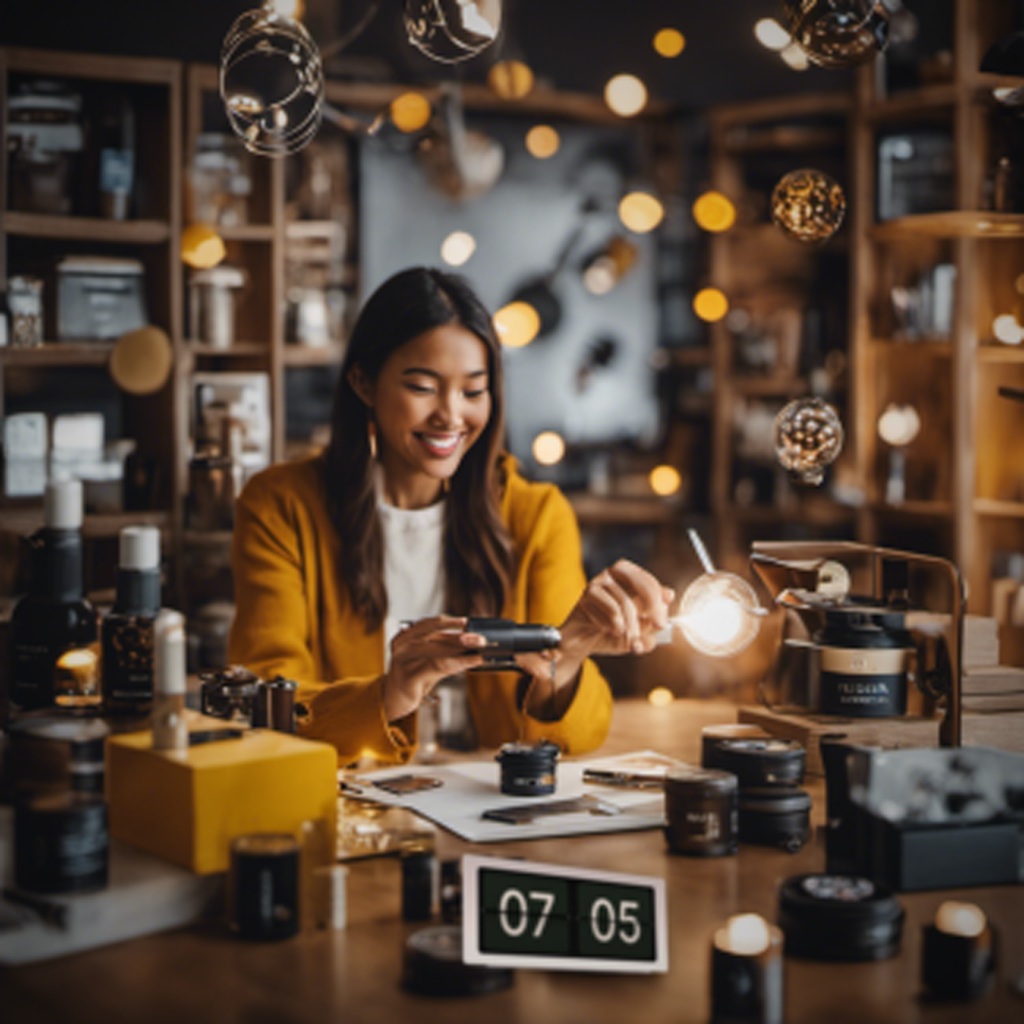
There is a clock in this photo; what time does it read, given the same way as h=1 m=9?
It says h=7 m=5
